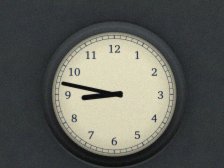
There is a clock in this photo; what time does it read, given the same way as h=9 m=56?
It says h=8 m=47
